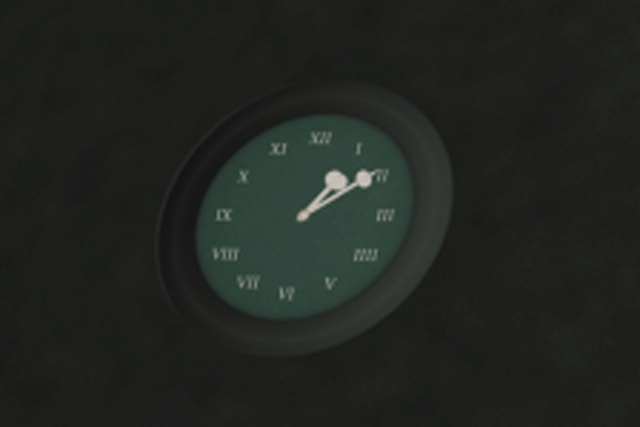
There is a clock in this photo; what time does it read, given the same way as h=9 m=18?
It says h=1 m=9
